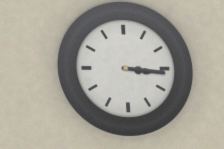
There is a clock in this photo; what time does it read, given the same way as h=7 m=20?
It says h=3 m=16
